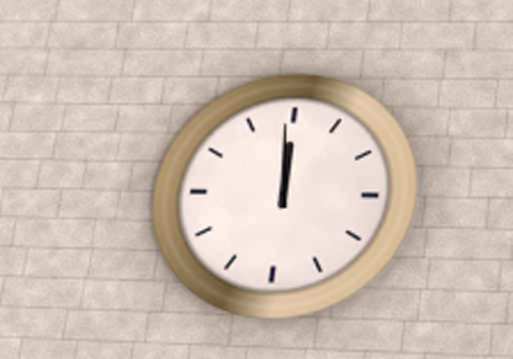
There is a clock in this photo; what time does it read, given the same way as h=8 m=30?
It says h=11 m=59
